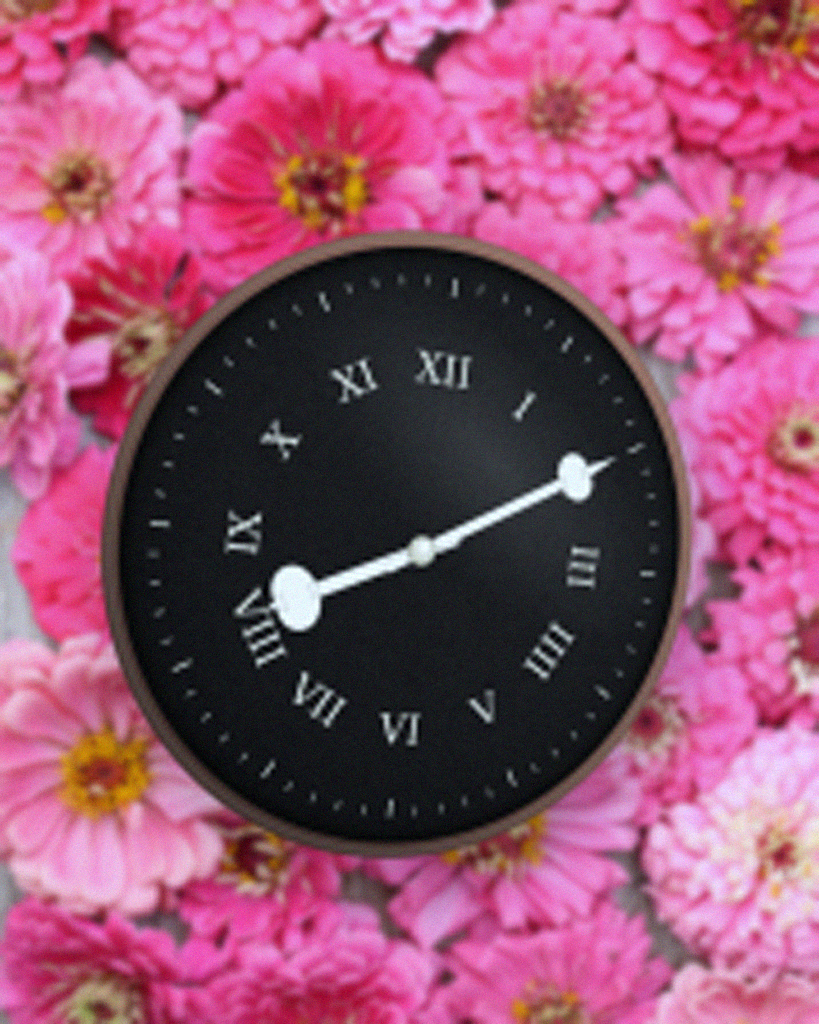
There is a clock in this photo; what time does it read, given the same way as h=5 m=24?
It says h=8 m=10
